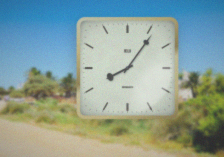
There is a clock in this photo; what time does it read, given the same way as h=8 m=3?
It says h=8 m=6
